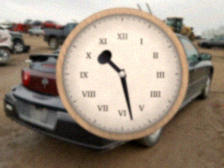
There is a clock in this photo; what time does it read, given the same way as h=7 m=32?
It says h=10 m=28
